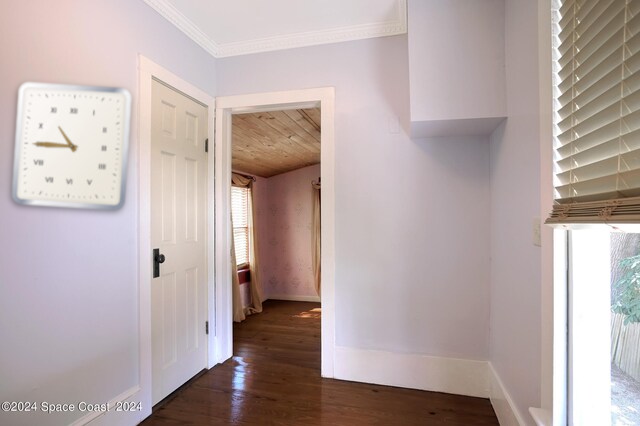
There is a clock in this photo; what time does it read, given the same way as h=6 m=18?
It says h=10 m=45
